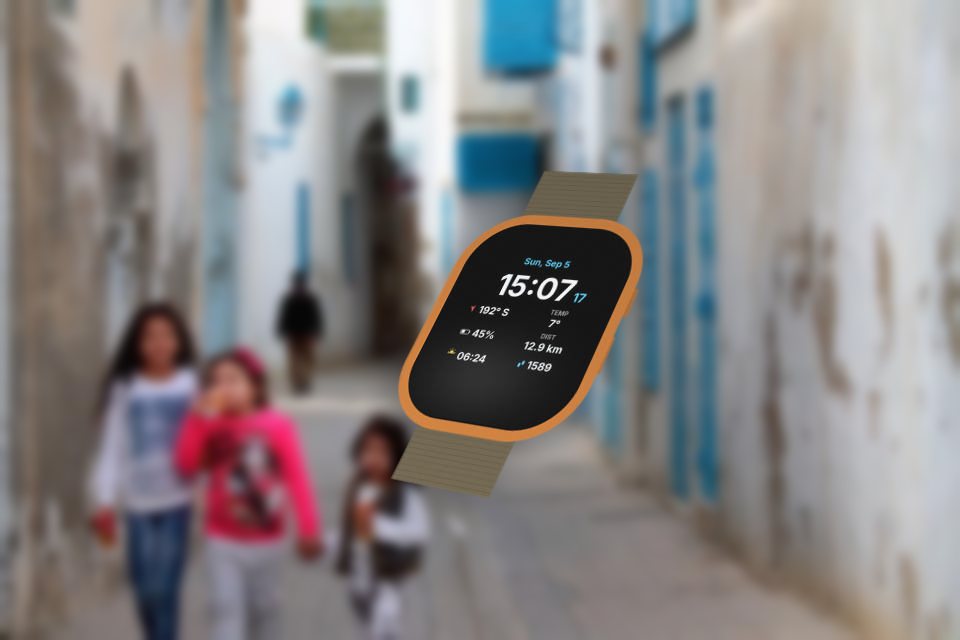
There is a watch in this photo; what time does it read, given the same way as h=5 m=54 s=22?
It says h=15 m=7 s=17
